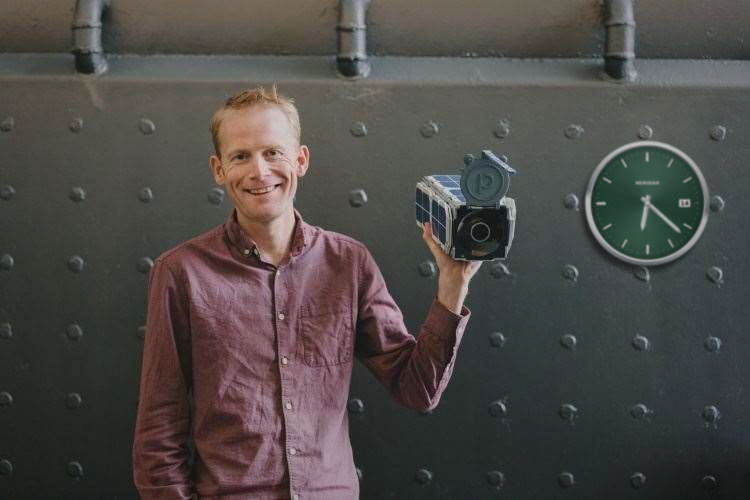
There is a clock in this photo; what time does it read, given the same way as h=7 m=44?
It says h=6 m=22
